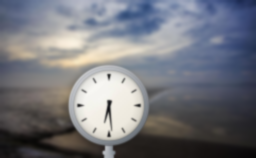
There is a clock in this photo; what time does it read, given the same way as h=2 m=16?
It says h=6 m=29
